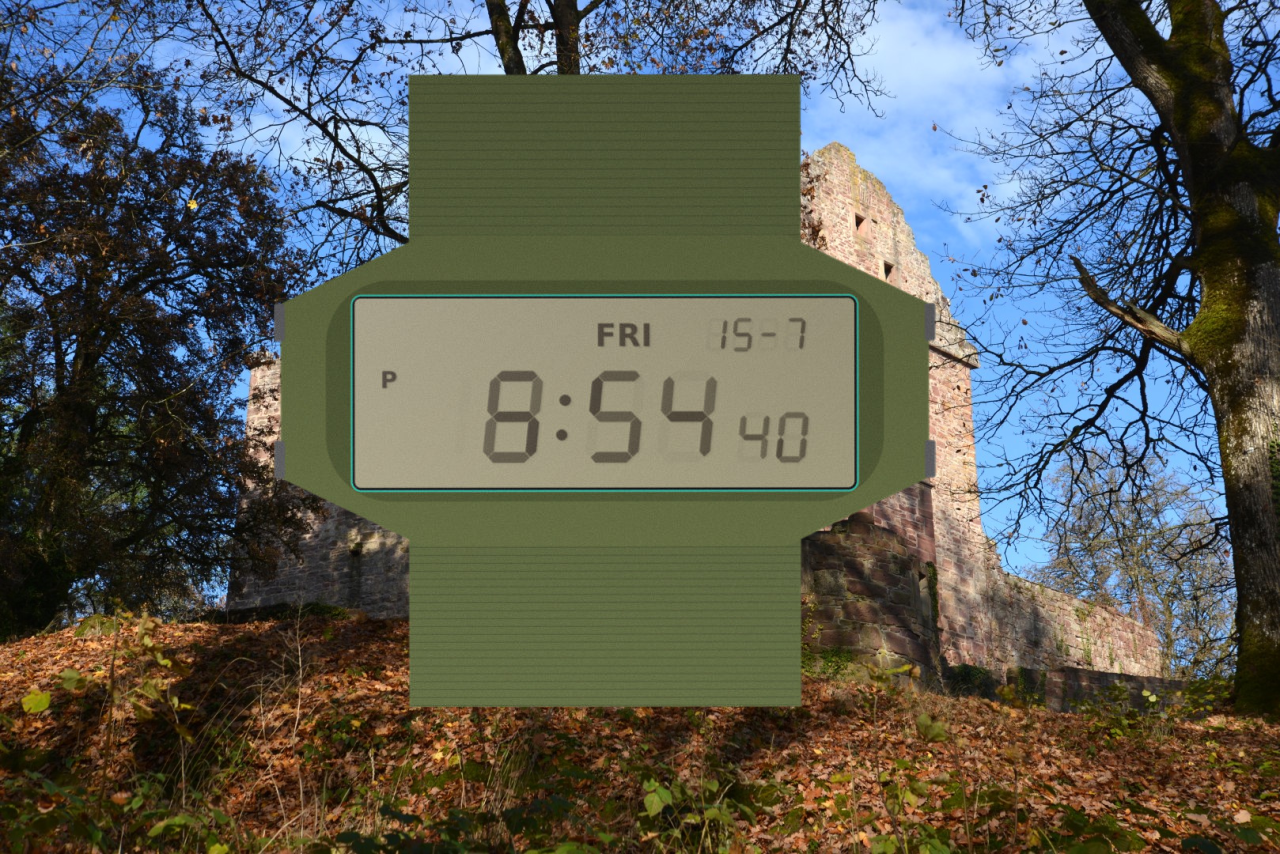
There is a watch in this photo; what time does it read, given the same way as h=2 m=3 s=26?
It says h=8 m=54 s=40
